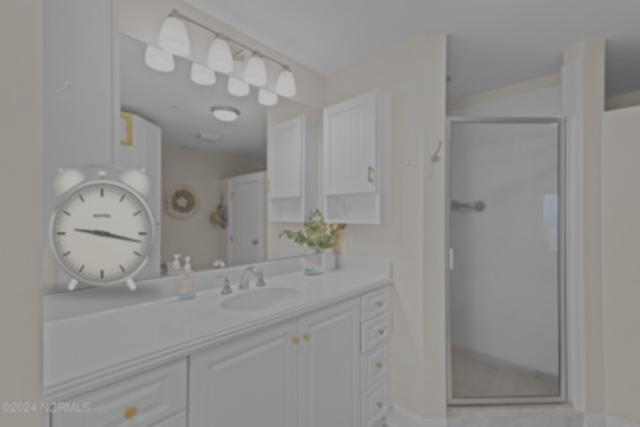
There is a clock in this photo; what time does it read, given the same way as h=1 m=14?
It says h=9 m=17
